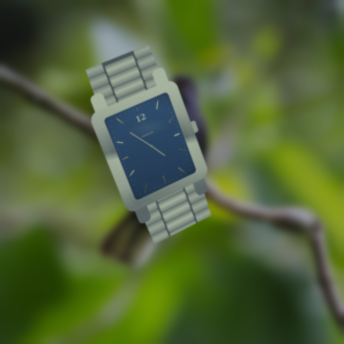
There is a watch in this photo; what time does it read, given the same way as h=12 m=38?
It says h=4 m=54
